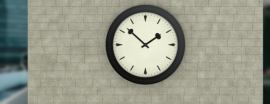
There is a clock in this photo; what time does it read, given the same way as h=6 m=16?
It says h=1 m=52
